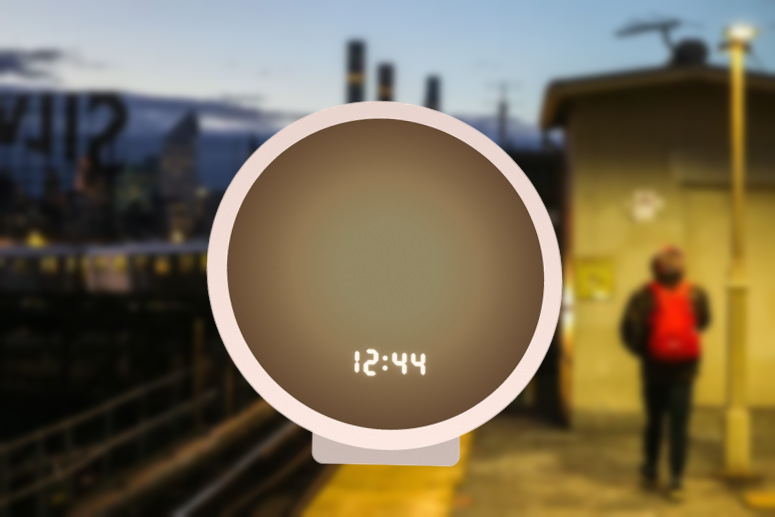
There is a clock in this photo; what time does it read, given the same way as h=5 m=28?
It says h=12 m=44
